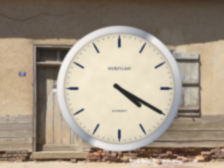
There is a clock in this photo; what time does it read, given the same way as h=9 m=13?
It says h=4 m=20
